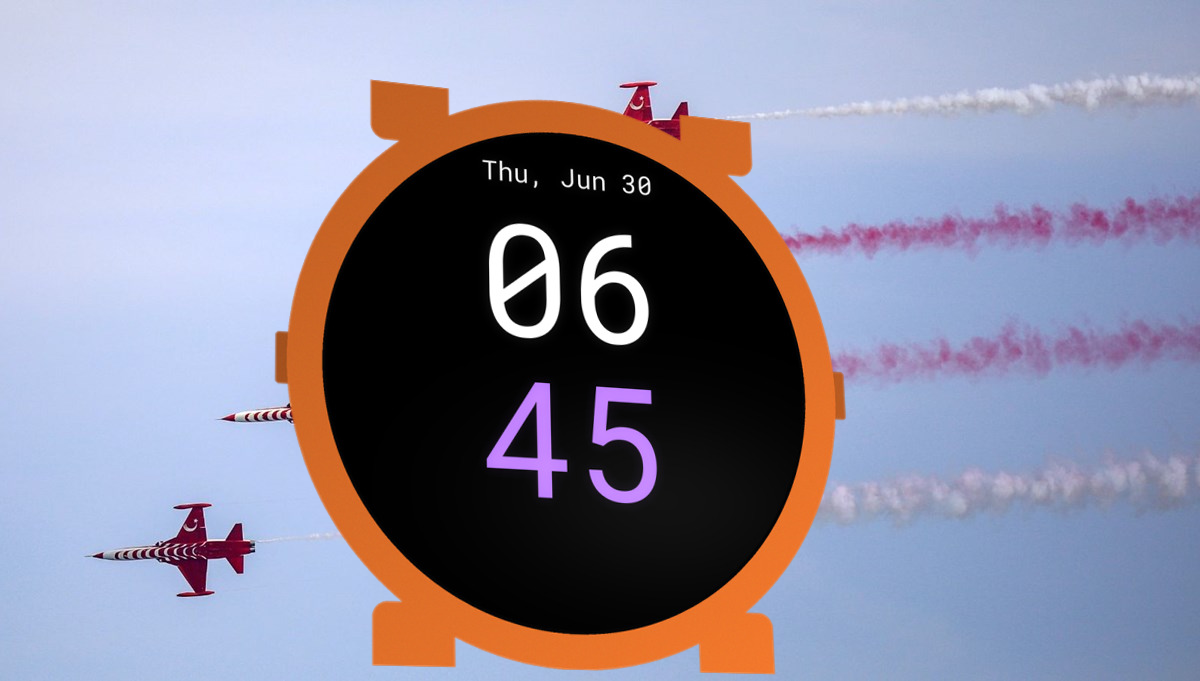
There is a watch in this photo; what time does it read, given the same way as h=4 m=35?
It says h=6 m=45
